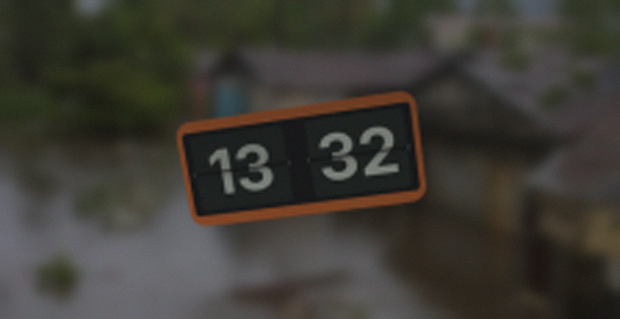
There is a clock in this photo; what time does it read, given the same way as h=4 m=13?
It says h=13 m=32
